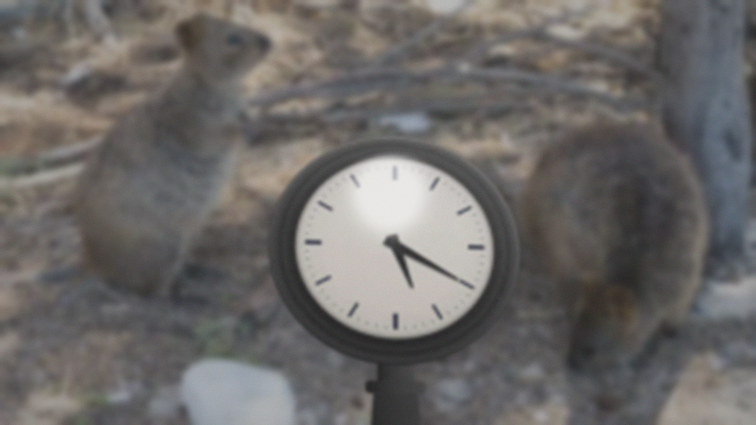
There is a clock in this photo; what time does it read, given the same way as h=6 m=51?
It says h=5 m=20
